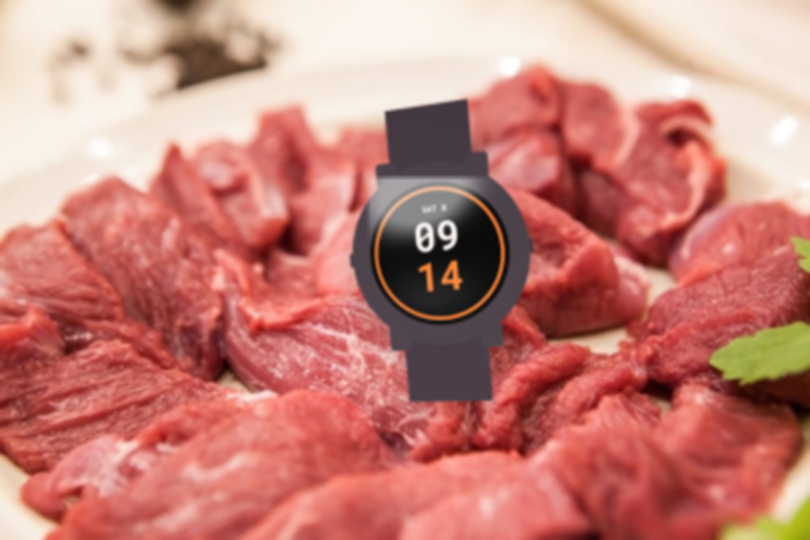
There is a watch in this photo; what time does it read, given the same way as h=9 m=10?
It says h=9 m=14
